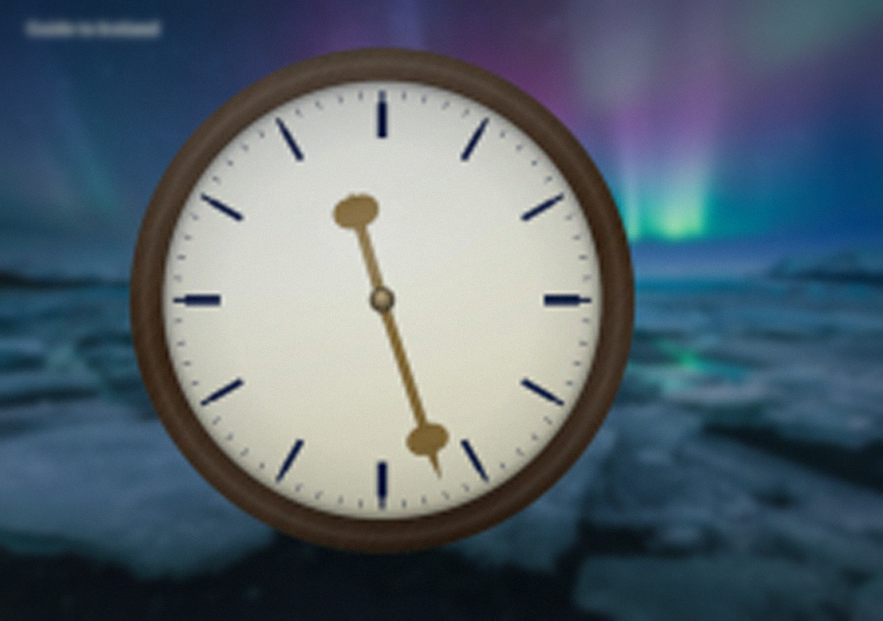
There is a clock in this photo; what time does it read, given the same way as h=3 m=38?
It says h=11 m=27
